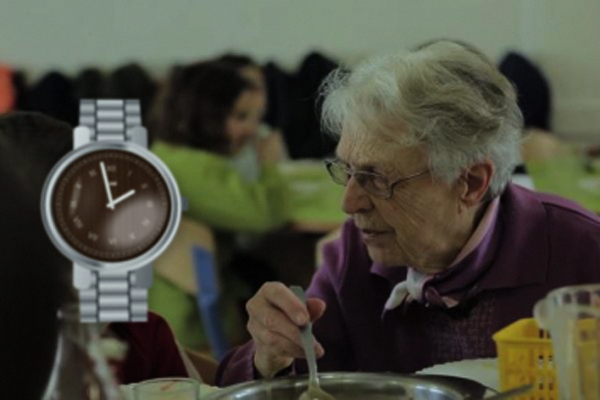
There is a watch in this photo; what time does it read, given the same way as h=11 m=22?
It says h=1 m=58
